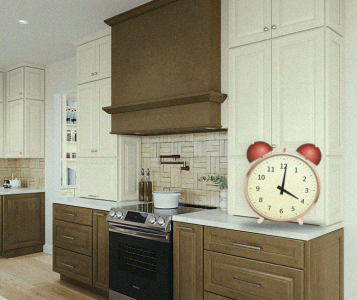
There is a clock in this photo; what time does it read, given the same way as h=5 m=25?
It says h=4 m=1
